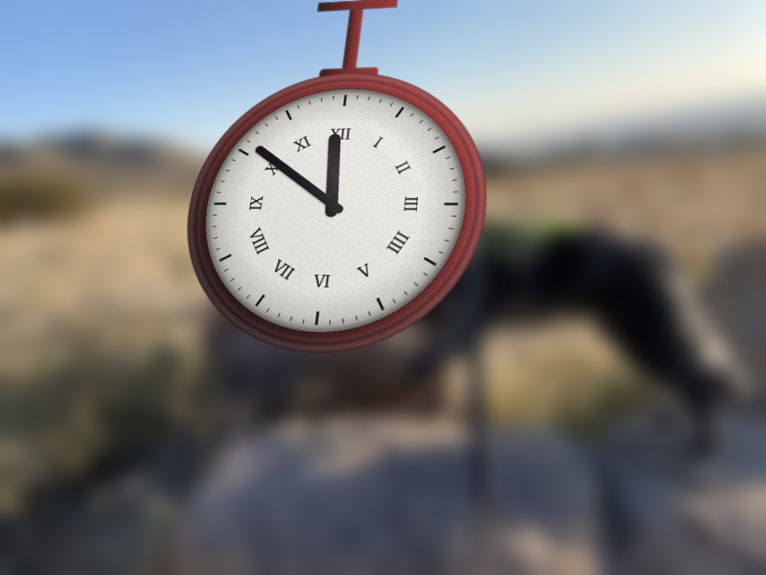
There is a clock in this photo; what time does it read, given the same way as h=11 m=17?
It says h=11 m=51
